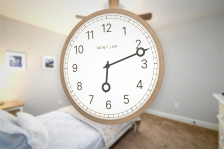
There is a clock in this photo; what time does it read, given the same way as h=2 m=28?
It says h=6 m=12
